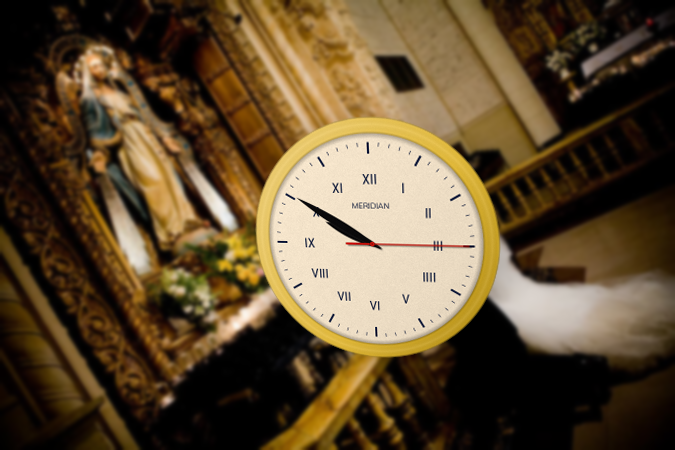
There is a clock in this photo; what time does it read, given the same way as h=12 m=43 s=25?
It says h=9 m=50 s=15
